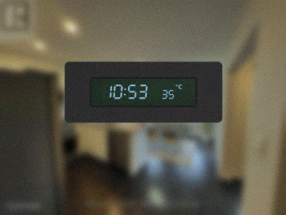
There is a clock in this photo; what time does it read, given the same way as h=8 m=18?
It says h=10 m=53
